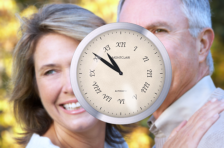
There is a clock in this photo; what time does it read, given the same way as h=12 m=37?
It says h=10 m=51
